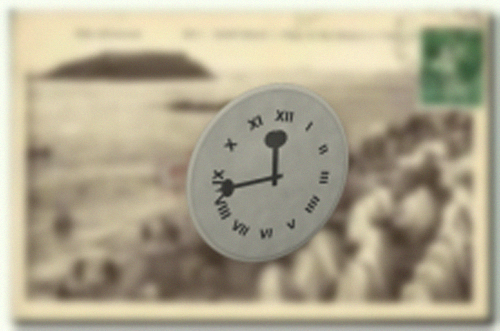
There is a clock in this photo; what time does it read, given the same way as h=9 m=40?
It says h=11 m=43
